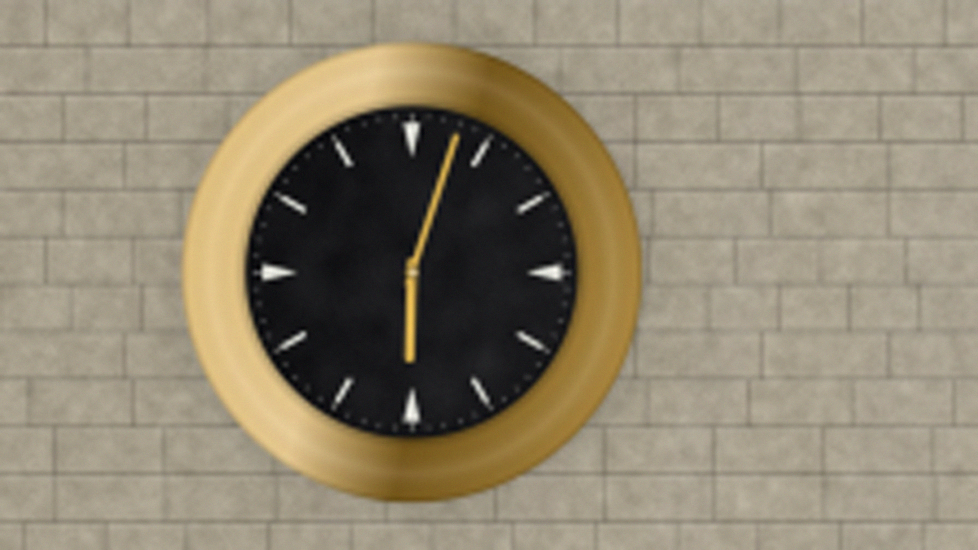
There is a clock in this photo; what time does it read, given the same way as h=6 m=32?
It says h=6 m=3
